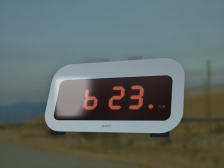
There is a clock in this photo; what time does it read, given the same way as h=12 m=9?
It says h=6 m=23
